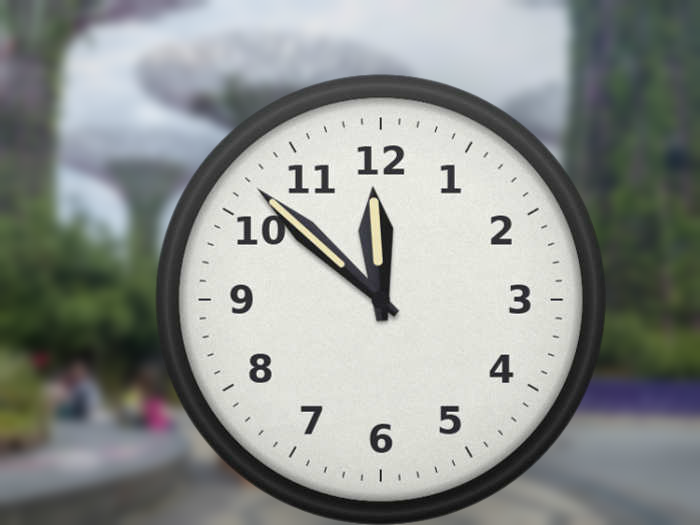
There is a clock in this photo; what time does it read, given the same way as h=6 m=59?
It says h=11 m=52
